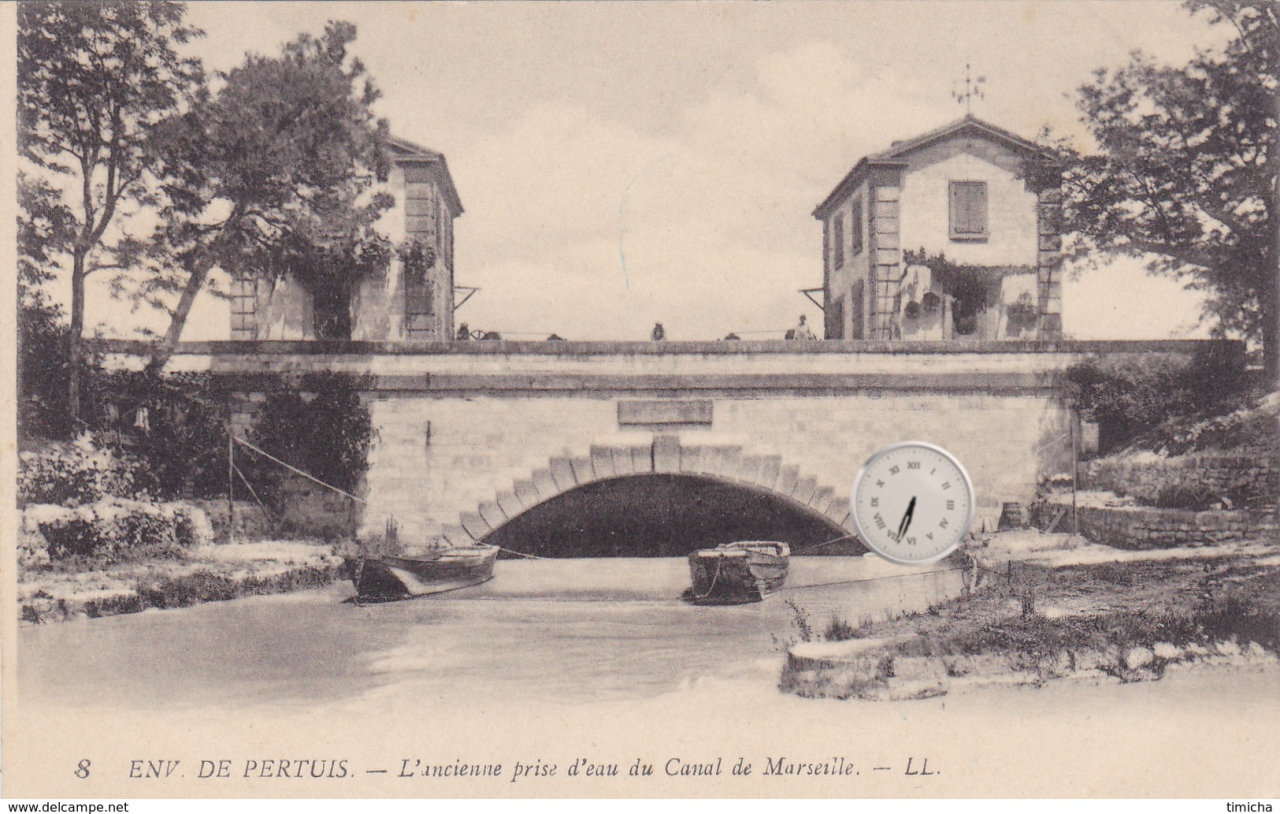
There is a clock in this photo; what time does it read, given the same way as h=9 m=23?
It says h=6 m=33
